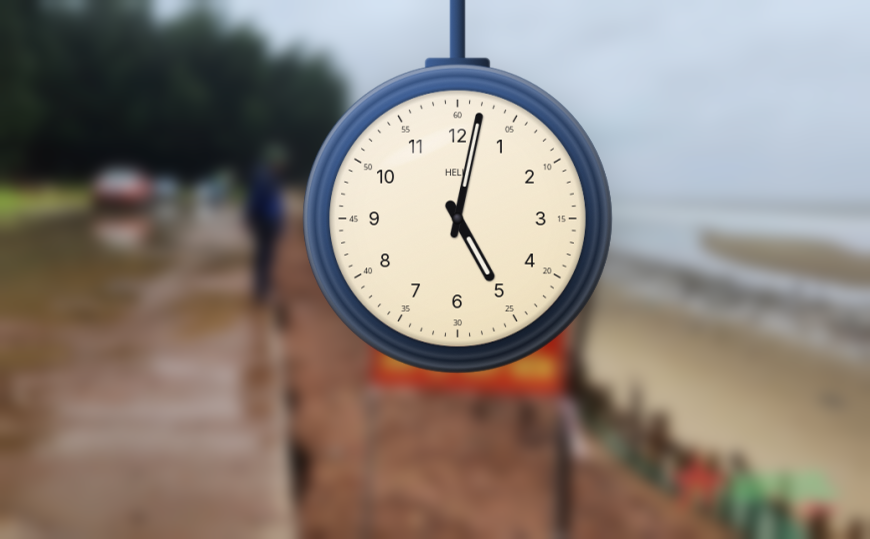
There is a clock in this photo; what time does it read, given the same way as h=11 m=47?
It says h=5 m=2
